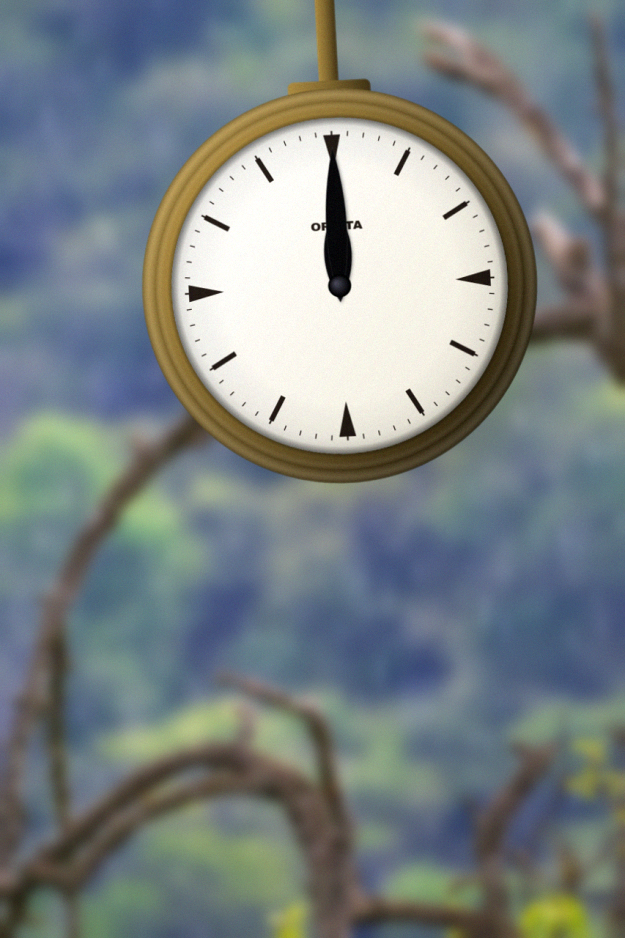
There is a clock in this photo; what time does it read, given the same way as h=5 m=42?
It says h=12 m=0
